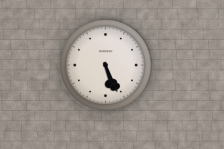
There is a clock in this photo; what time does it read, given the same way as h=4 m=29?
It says h=5 m=26
